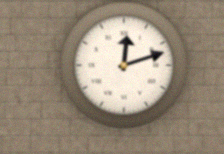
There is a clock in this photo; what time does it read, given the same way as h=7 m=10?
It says h=12 m=12
